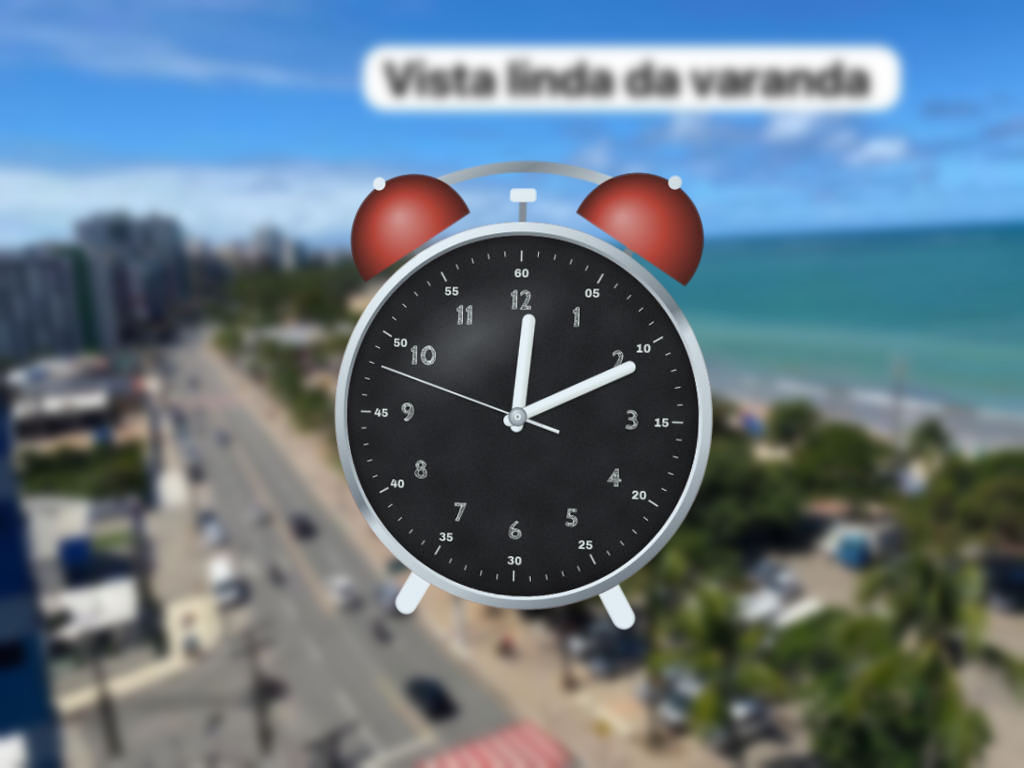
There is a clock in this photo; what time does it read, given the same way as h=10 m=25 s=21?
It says h=12 m=10 s=48
